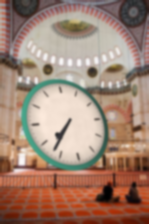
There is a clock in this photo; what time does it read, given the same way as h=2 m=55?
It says h=7 m=37
